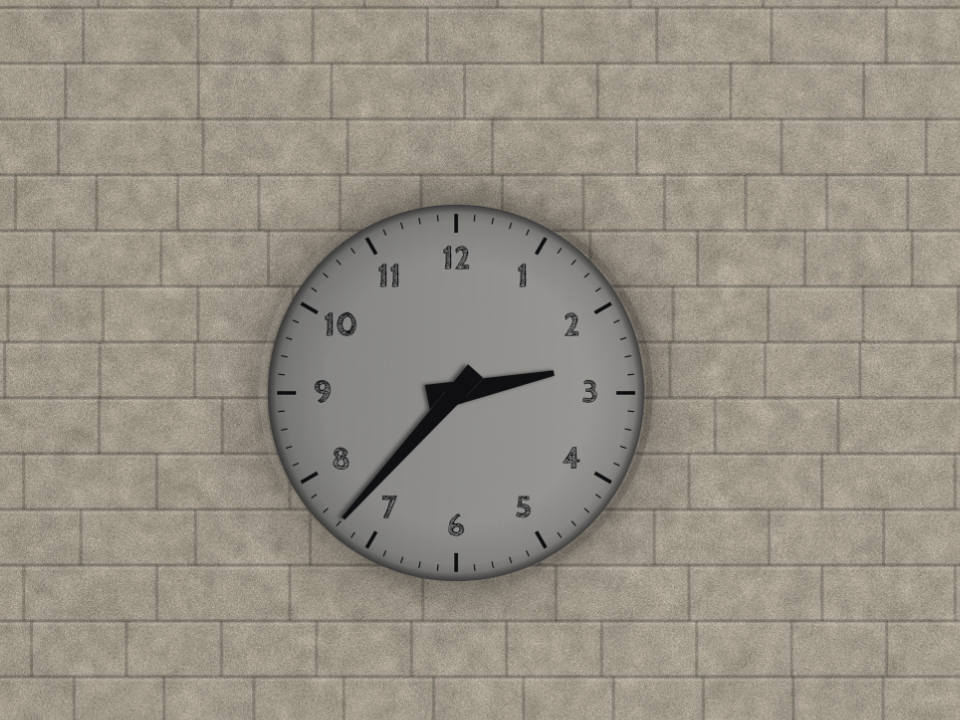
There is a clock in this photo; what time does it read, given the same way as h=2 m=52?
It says h=2 m=37
